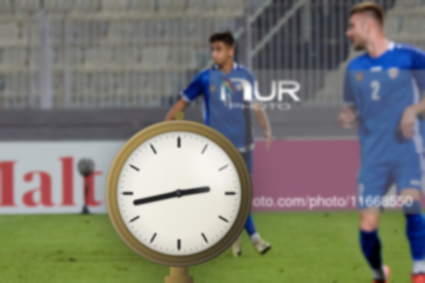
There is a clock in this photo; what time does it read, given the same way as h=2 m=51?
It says h=2 m=43
